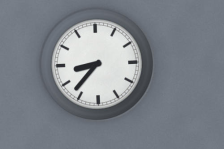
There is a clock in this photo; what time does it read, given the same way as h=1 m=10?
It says h=8 m=37
